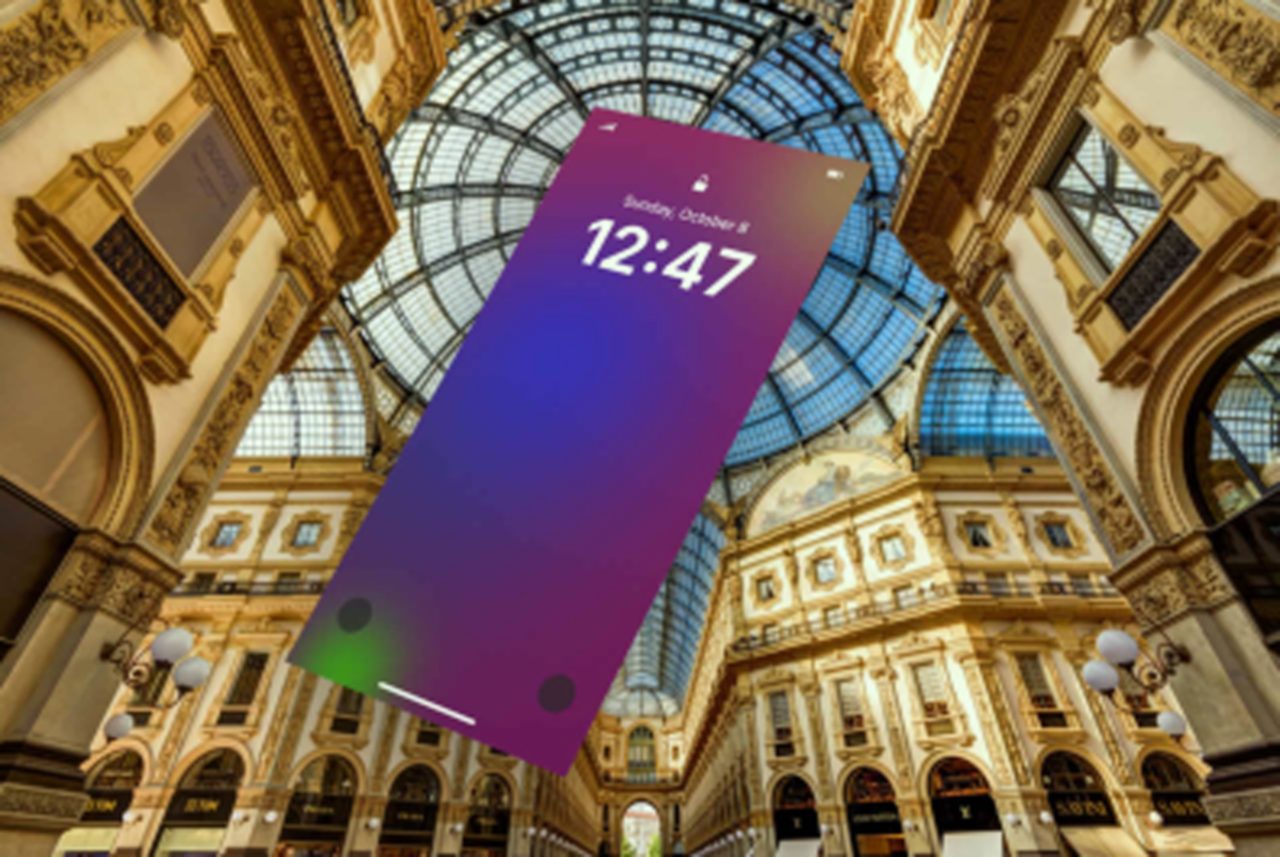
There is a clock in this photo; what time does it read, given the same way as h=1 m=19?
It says h=12 m=47
